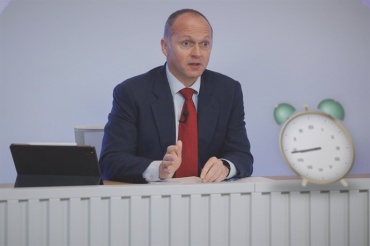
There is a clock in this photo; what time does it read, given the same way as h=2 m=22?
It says h=8 m=44
